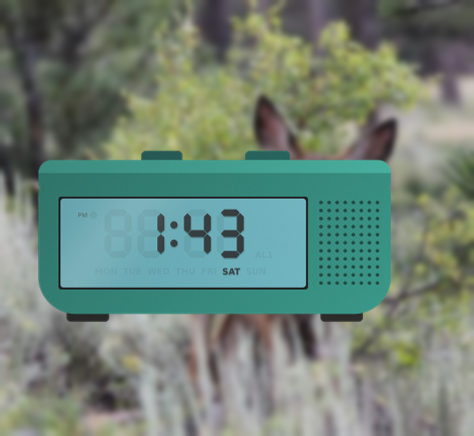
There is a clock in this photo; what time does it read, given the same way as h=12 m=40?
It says h=1 m=43
